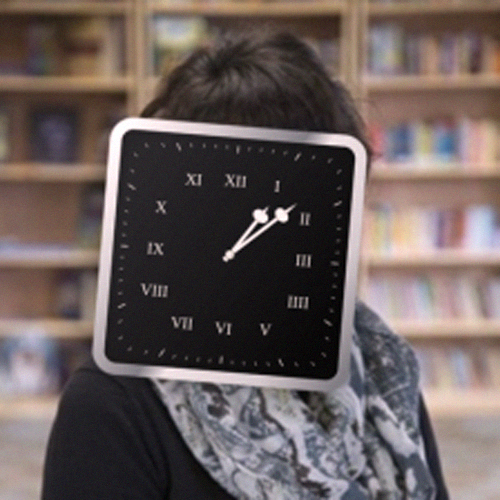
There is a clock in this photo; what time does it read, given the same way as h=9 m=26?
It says h=1 m=8
